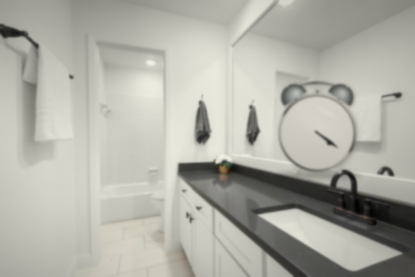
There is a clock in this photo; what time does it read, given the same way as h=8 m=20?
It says h=4 m=21
